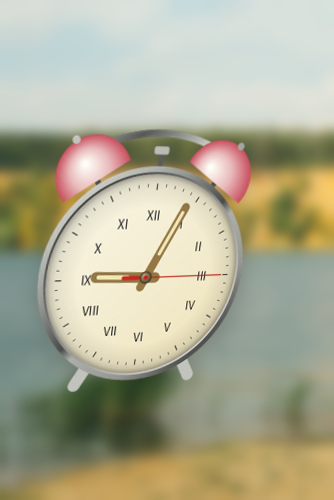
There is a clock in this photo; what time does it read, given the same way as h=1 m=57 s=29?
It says h=9 m=4 s=15
